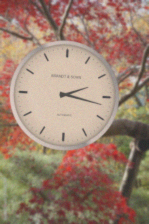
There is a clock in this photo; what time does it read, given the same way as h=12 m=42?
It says h=2 m=17
